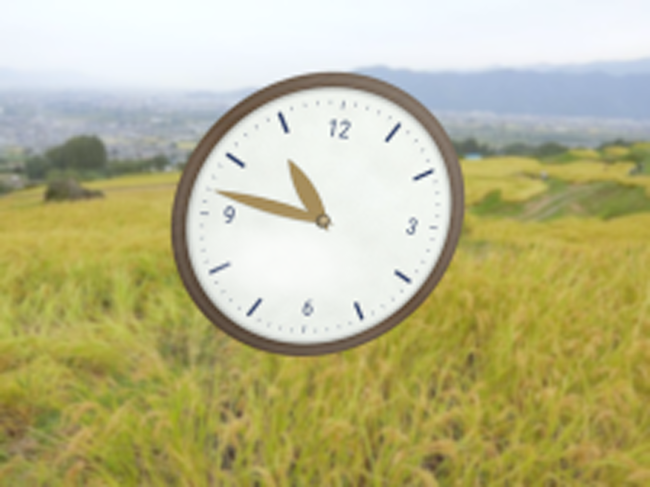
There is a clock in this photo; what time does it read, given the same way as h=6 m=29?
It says h=10 m=47
